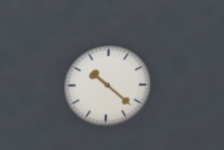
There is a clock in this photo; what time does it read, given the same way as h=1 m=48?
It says h=10 m=22
